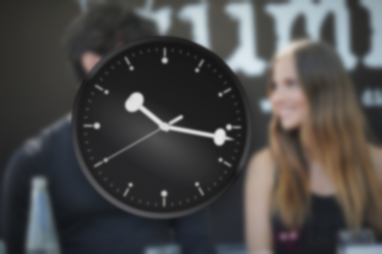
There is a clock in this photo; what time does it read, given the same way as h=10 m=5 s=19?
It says h=10 m=16 s=40
